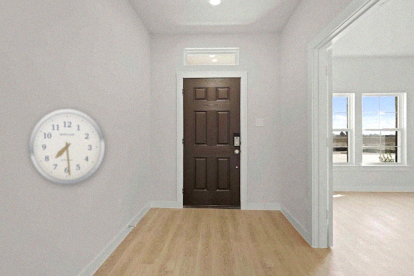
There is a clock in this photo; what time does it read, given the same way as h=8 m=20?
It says h=7 m=29
